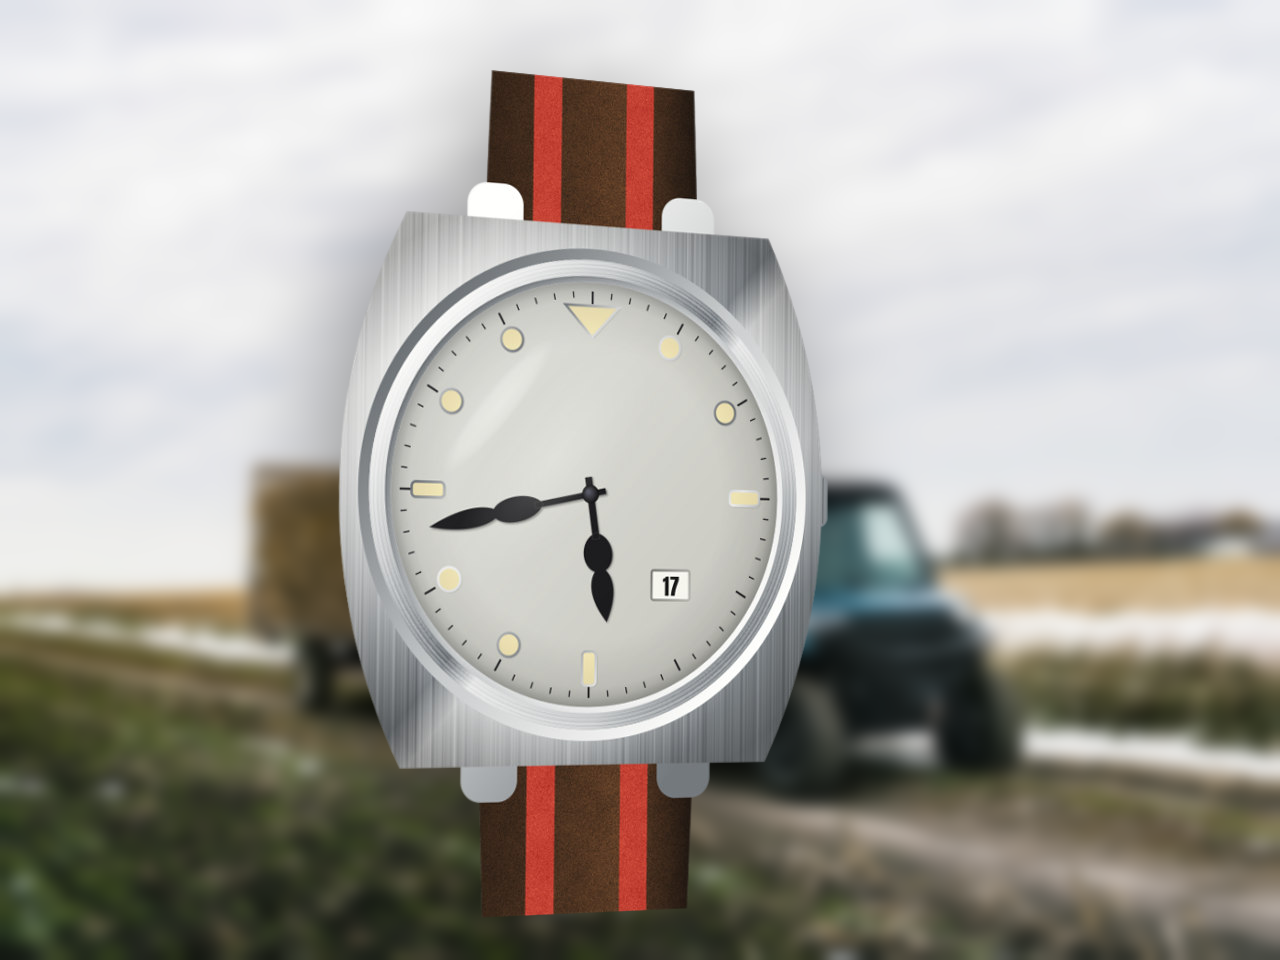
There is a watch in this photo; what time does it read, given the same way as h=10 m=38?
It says h=5 m=43
